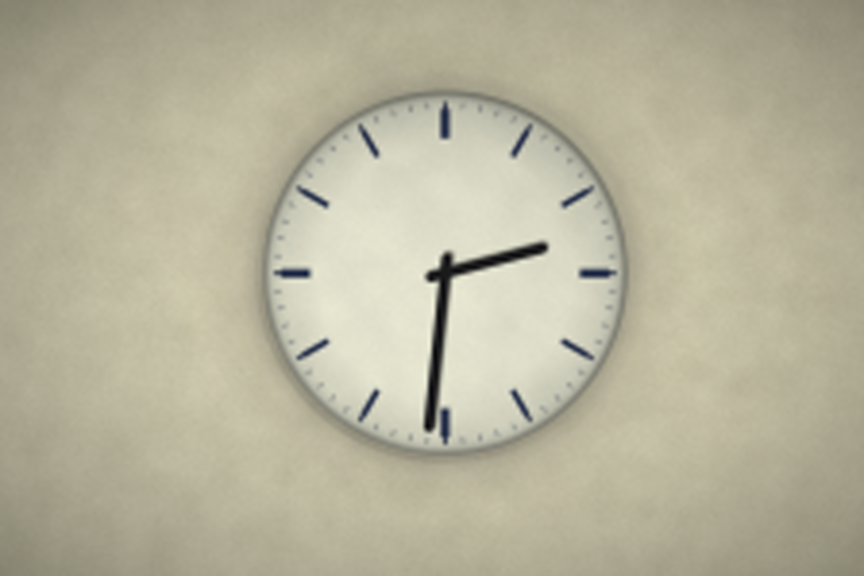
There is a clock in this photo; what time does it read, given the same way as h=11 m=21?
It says h=2 m=31
